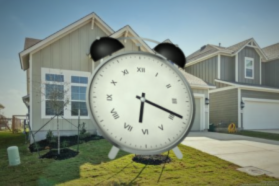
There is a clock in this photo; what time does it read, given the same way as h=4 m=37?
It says h=6 m=19
